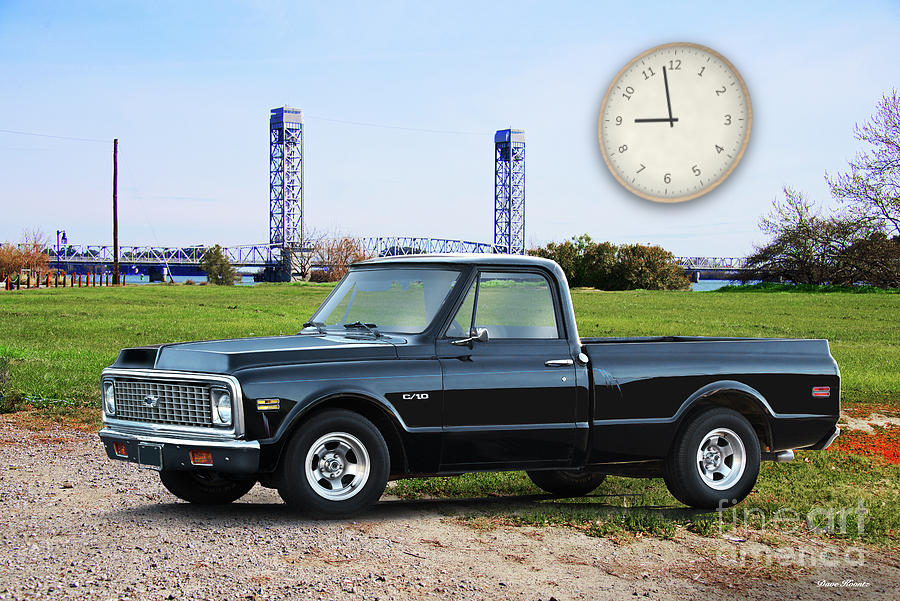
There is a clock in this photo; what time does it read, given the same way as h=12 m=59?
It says h=8 m=58
